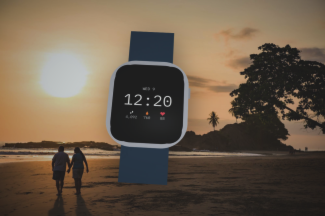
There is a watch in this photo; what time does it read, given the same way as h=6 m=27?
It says h=12 m=20
